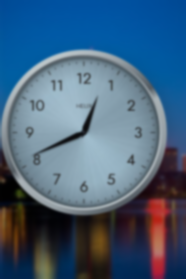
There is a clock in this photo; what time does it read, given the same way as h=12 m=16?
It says h=12 m=41
